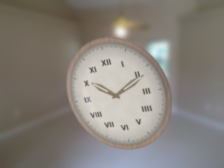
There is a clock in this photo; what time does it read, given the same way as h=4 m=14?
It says h=10 m=11
